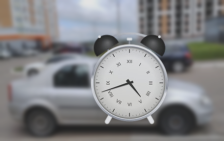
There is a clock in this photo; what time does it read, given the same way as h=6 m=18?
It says h=4 m=42
